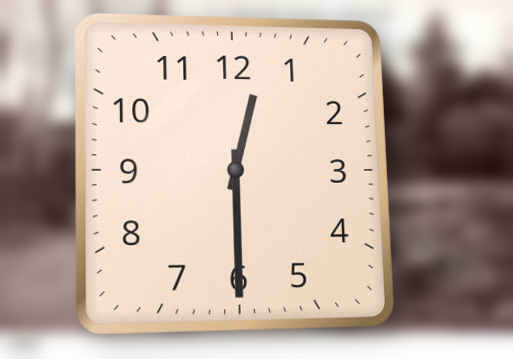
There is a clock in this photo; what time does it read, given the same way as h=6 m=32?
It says h=12 m=30
